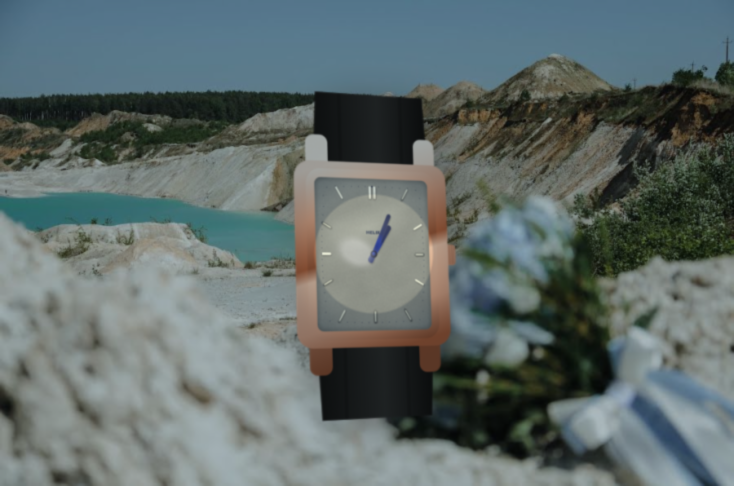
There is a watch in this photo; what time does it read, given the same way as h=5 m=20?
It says h=1 m=4
